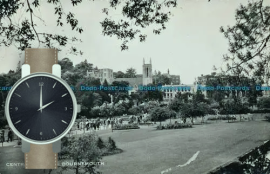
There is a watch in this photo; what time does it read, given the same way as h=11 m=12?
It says h=2 m=0
